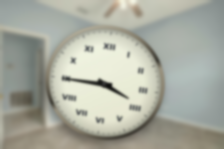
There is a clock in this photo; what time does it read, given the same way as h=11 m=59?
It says h=3 m=45
